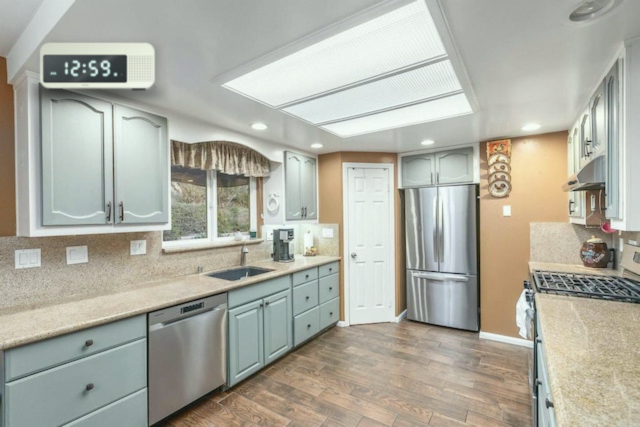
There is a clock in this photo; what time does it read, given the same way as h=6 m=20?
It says h=12 m=59
